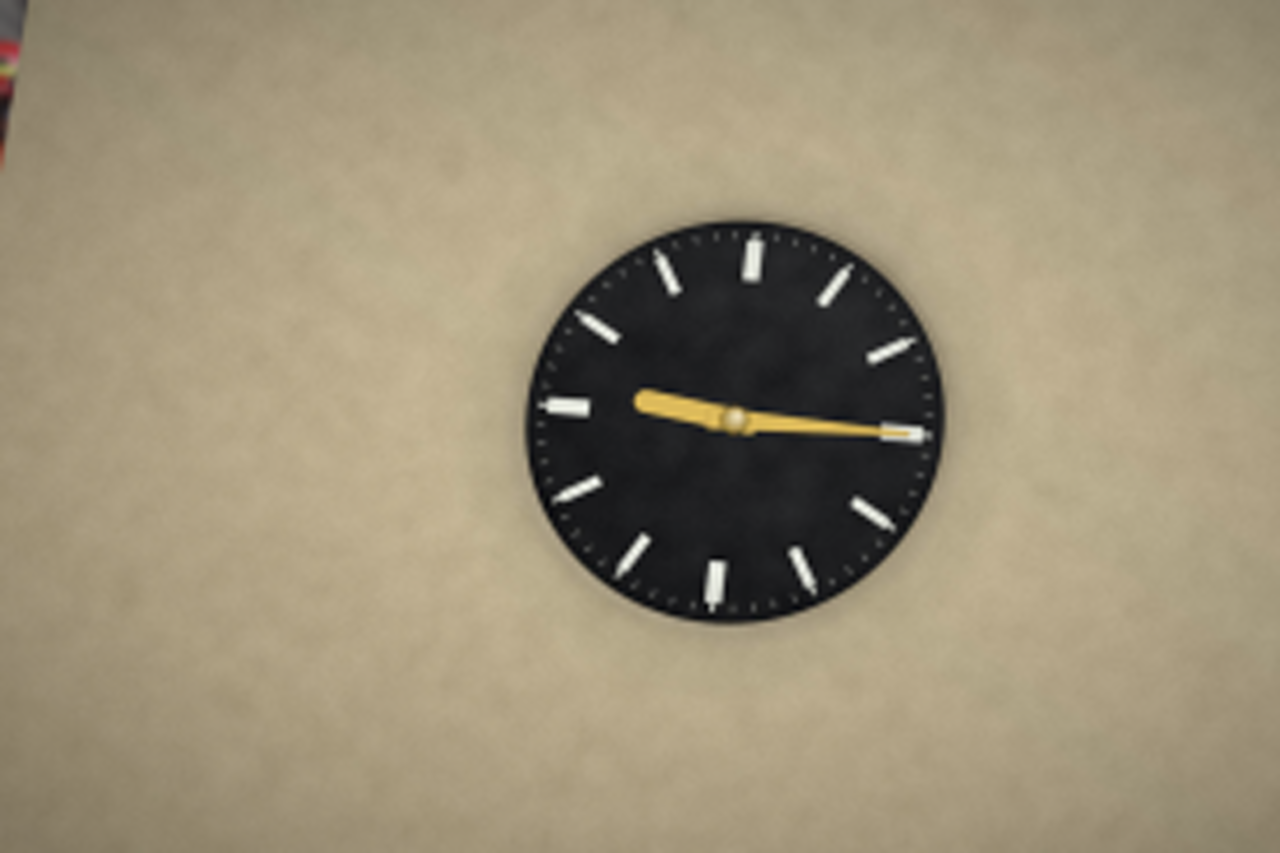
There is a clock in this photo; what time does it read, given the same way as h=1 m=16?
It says h=9 m=15
